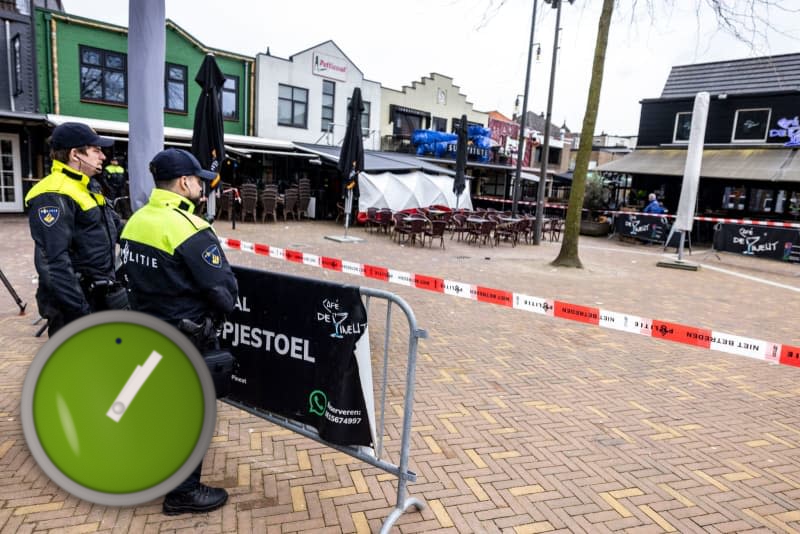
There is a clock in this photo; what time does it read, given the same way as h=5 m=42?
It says h=1 m=6
